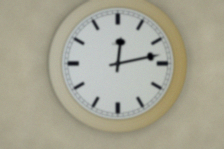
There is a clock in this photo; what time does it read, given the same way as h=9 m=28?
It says h=12 m=13
